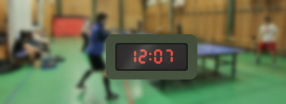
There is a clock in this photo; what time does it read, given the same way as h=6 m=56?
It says h=12 m=7
